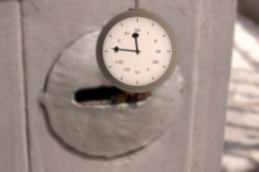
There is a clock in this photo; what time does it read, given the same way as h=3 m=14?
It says h=11 m=46
